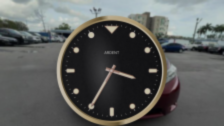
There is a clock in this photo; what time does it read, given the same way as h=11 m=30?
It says h=3 m=35
